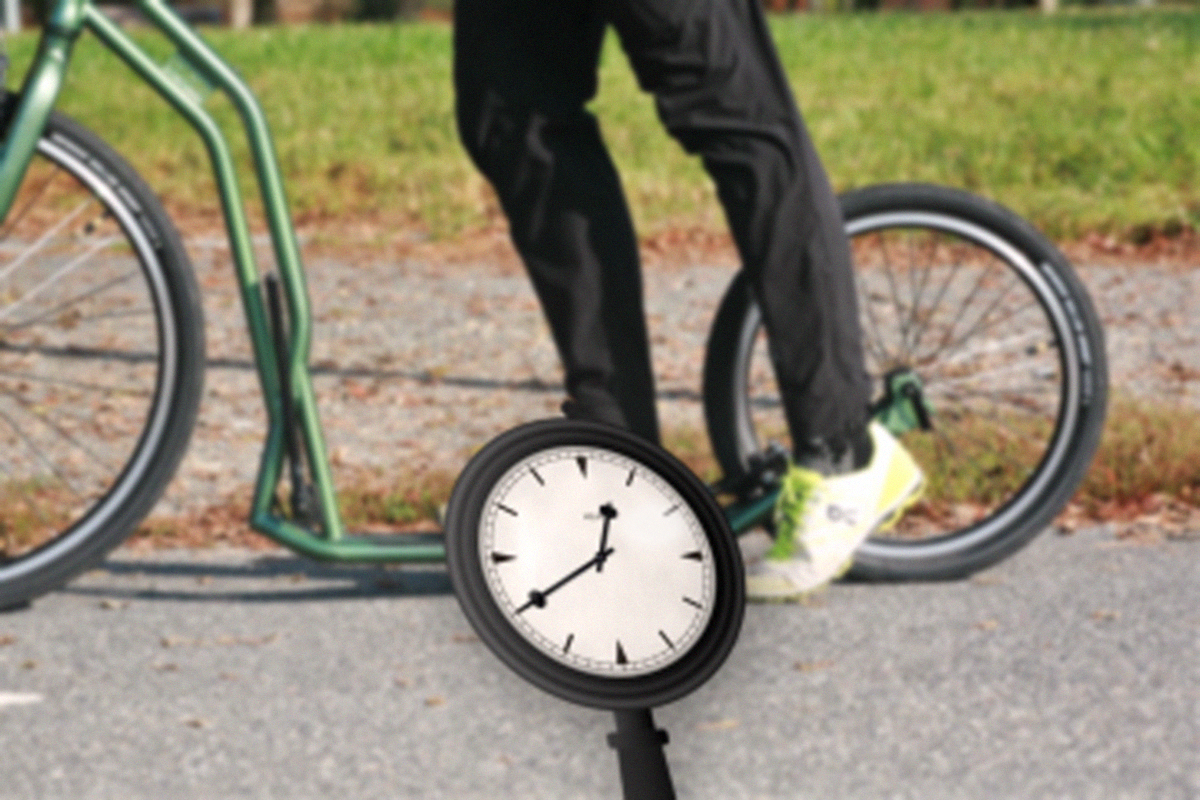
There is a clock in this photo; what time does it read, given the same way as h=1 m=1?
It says h=12 m=40
